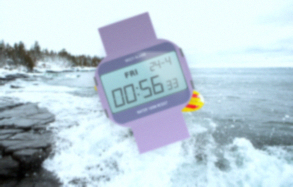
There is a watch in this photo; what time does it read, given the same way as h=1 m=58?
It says h=0 m=56
